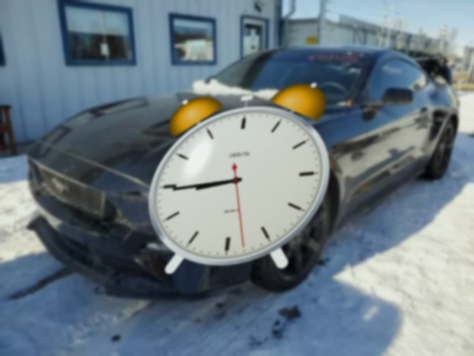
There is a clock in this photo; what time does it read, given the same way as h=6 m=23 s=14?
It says h=8 m=44 s=28
